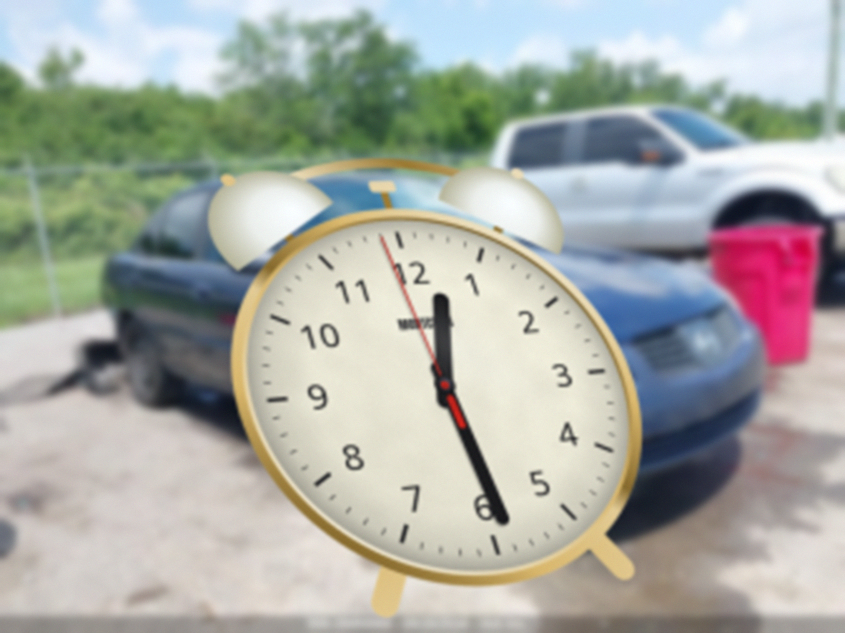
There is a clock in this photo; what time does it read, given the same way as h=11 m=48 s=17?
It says h=12 m=28 s=59
